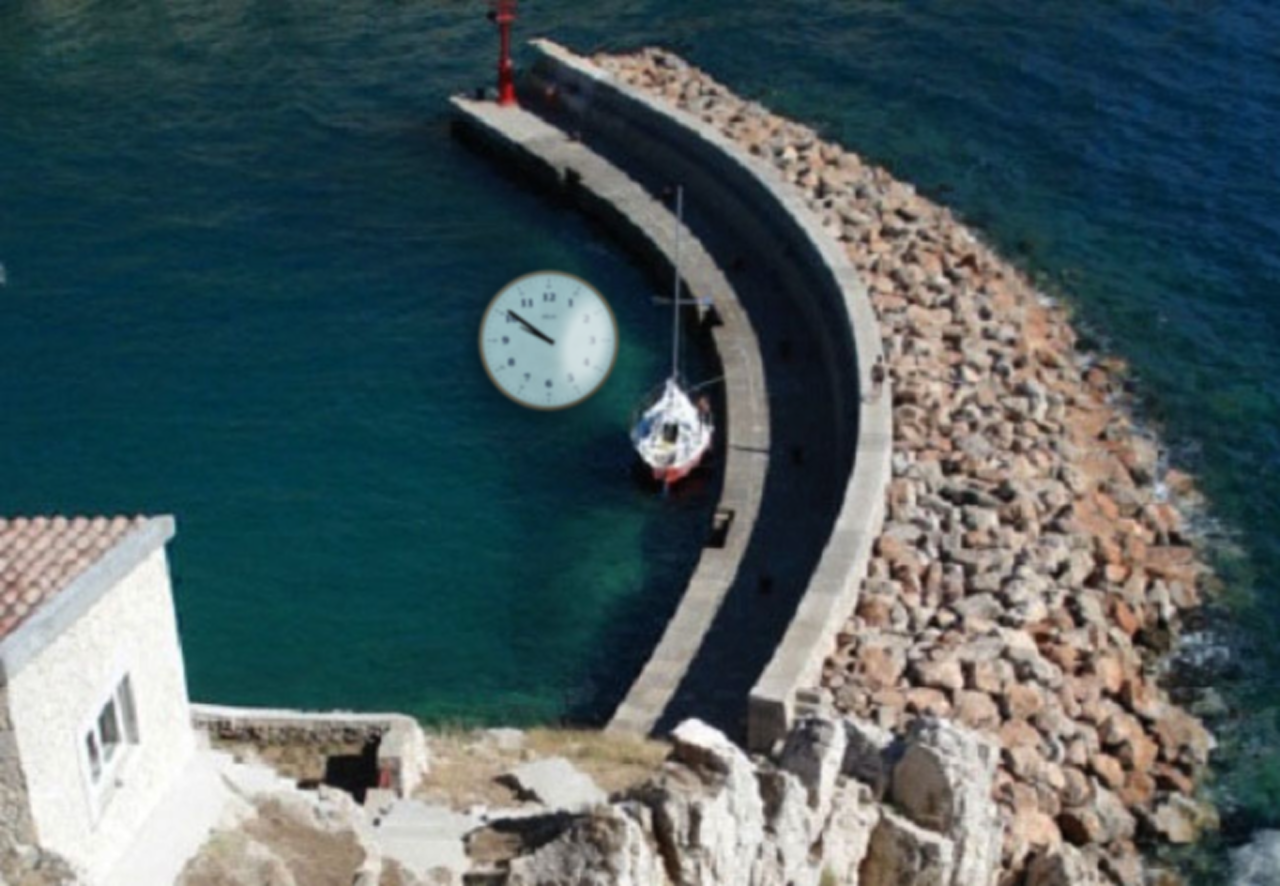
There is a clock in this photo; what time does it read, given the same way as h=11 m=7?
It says h=9 m=51
